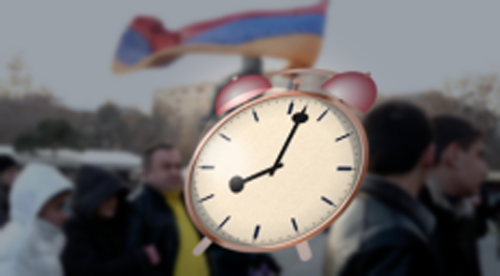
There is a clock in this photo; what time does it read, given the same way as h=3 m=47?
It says h=8 m=2
